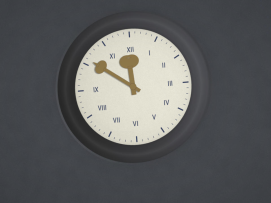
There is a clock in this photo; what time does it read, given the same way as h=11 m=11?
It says h=11 m=51
